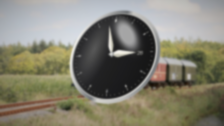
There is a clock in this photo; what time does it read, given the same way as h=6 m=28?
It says h=2 m=58
